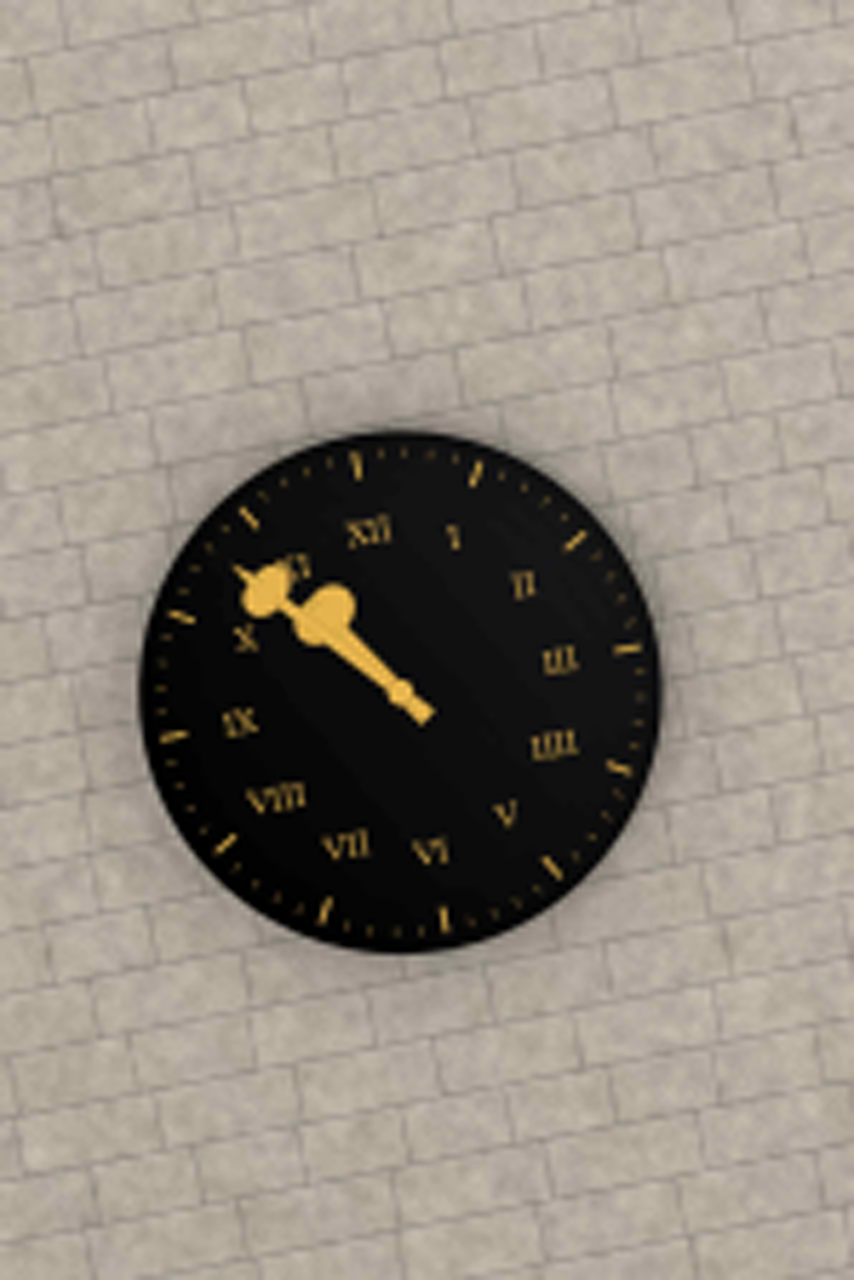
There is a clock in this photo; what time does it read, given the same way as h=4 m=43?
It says h=10 m=53
